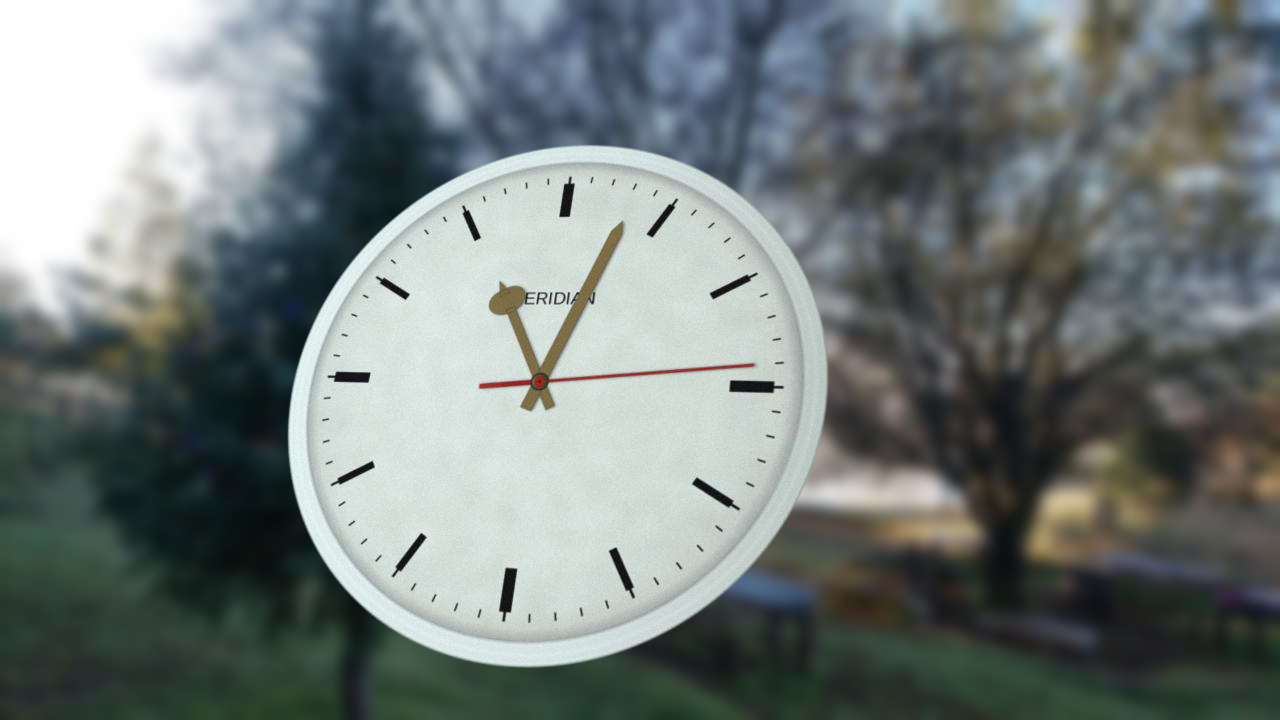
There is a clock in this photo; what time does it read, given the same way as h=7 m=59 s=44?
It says h=11 m=3 s=14
